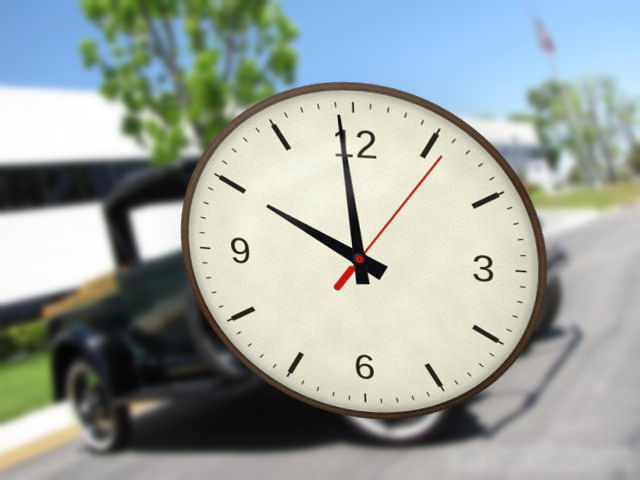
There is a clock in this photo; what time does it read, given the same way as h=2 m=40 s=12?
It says h=9 m=59 s=6
